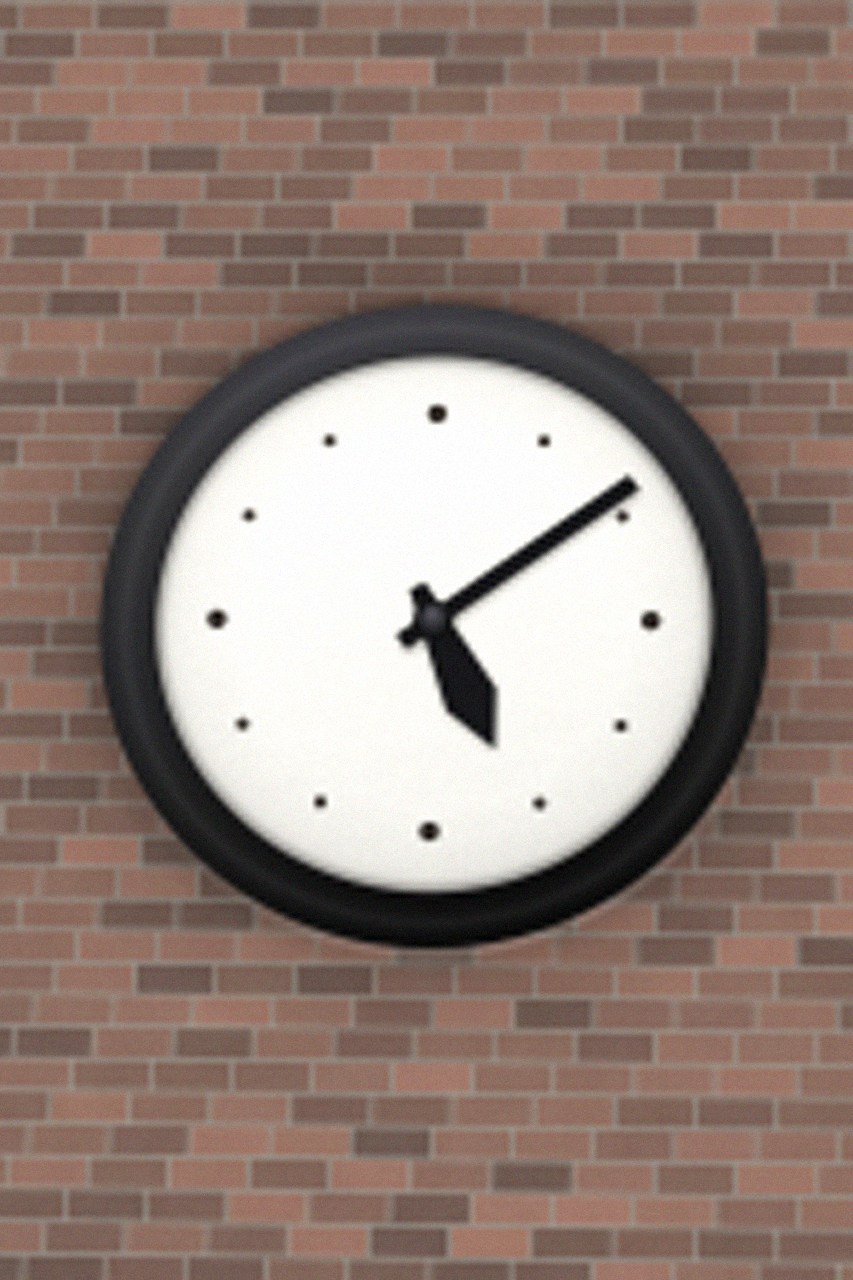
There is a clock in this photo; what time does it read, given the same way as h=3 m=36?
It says h=5 m=9
